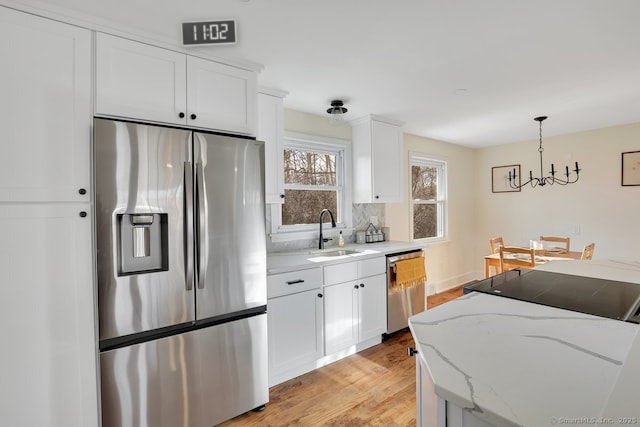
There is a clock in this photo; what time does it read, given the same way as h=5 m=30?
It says h=11 m=2
